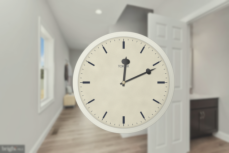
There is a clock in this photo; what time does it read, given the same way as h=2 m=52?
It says h=12 m=11
